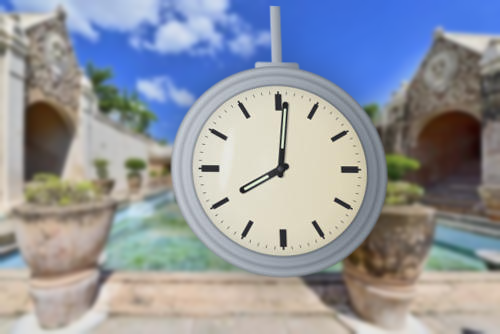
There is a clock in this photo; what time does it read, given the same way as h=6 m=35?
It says h=8 m=1
